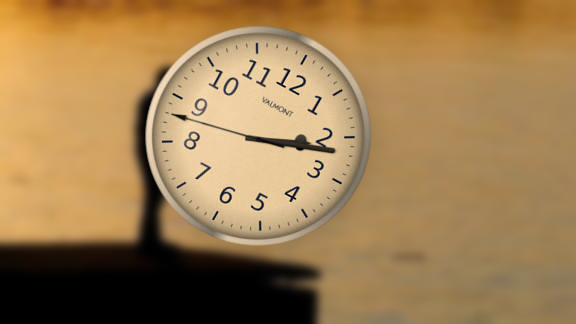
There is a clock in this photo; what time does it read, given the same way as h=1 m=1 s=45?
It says h=2 m=11 s=43
